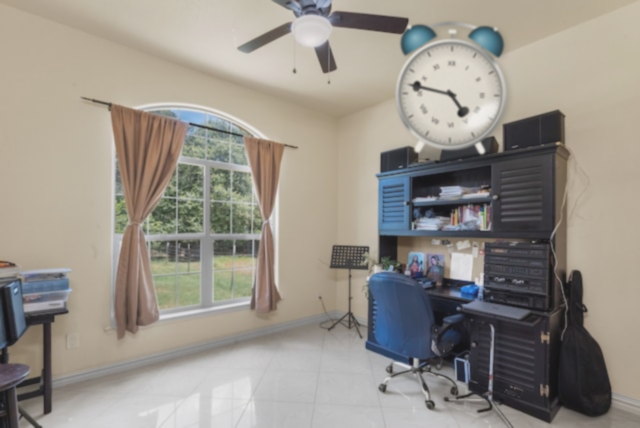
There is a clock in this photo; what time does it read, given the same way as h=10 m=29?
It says h=4 m=47
